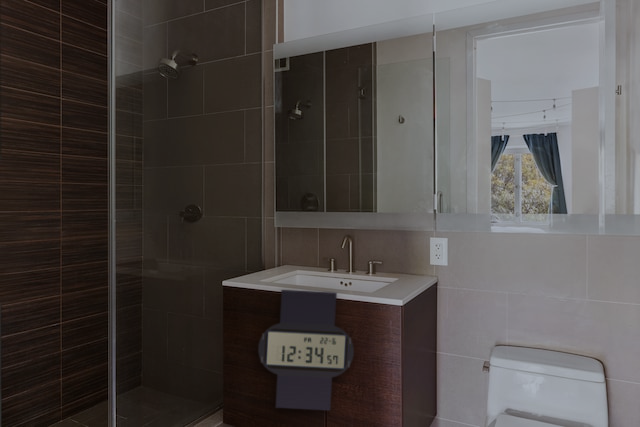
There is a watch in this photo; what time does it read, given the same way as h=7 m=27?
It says h=12 m=34
